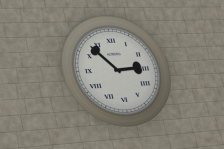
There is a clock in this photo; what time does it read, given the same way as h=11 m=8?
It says h=2 m=53
